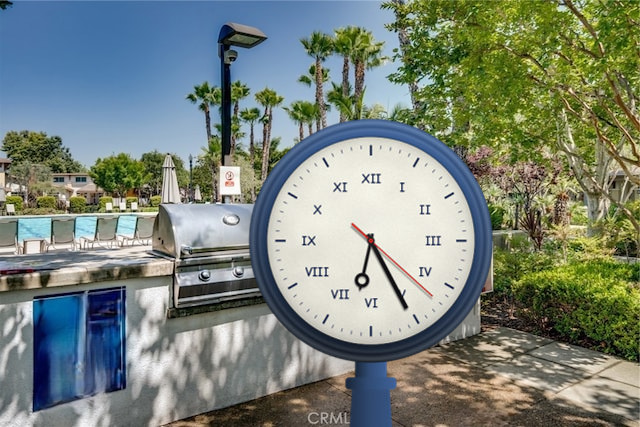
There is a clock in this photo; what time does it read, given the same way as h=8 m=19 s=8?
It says h=6 m=25 s=22
